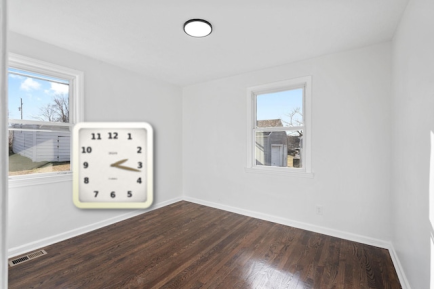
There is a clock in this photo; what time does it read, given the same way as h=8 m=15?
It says h=2 m=17
